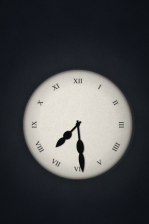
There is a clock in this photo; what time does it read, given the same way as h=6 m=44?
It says h=7 m=29
